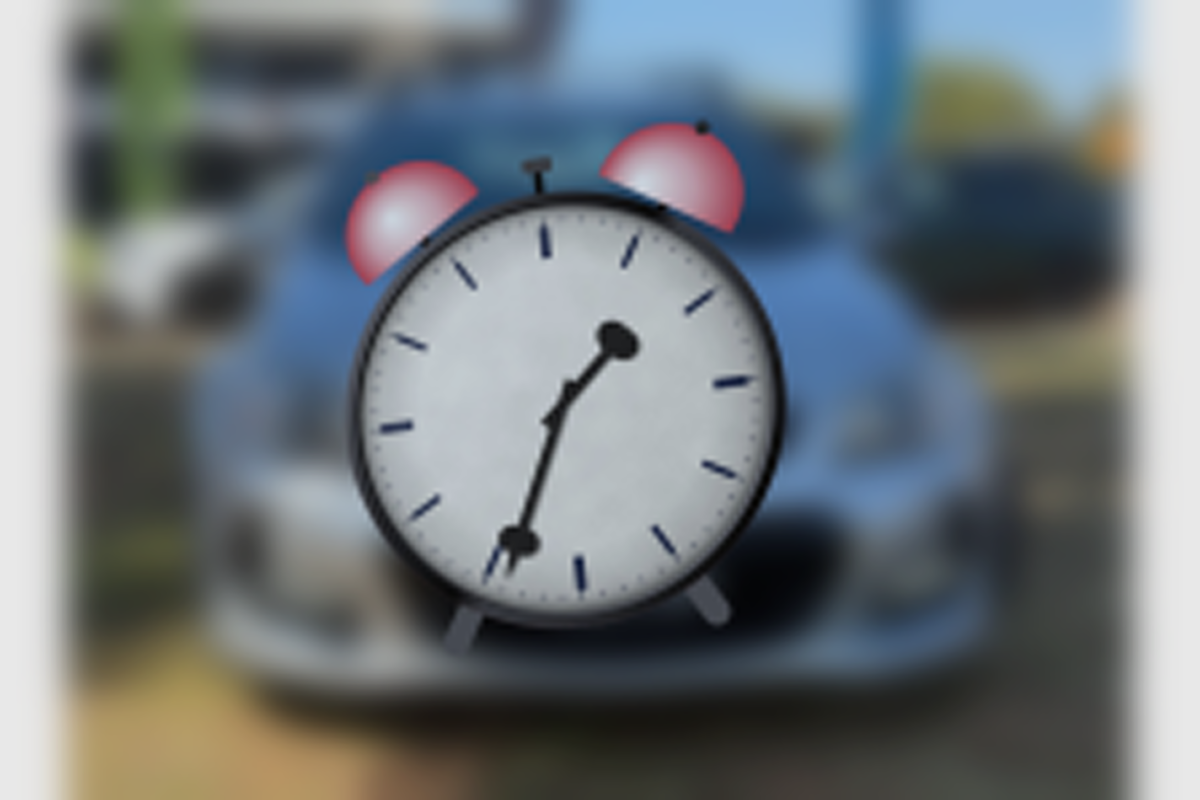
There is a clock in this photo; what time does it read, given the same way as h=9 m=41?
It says h=1 m=34
